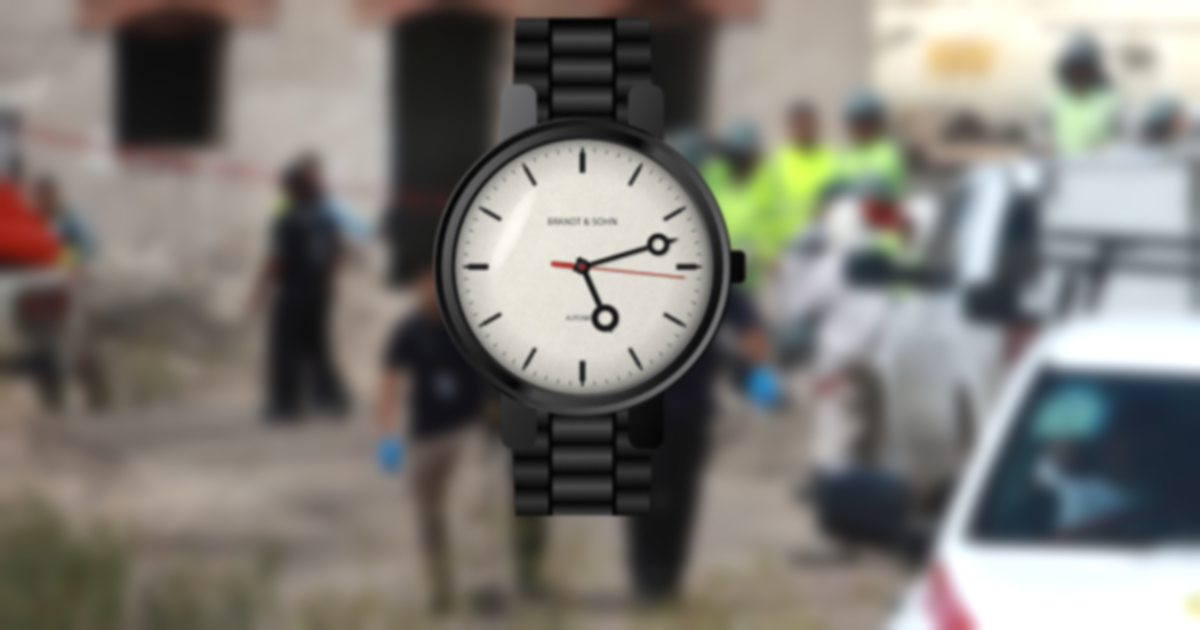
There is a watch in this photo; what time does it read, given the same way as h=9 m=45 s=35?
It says h=5 m=12 s=16
